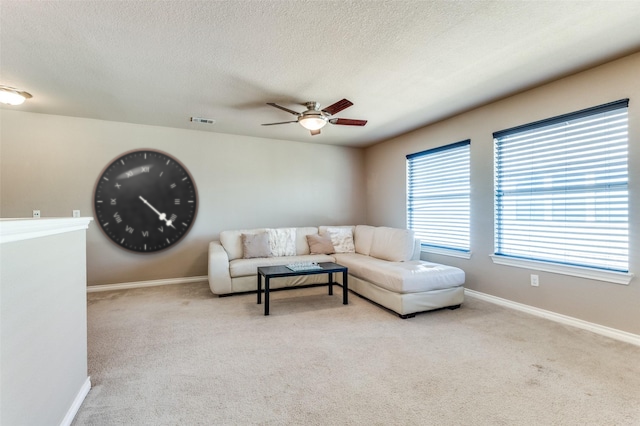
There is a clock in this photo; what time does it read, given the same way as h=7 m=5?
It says h=4 m=22
